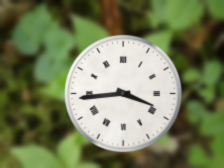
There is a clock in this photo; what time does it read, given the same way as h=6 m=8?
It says h=3 m=44
